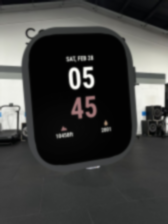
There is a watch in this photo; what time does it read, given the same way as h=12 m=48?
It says h=5 m=45
